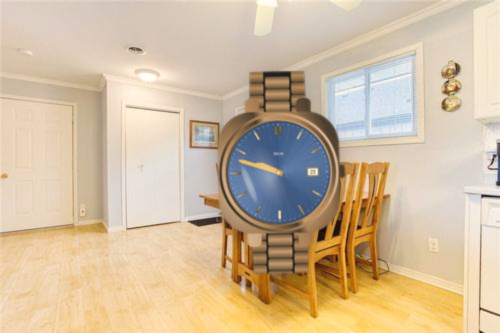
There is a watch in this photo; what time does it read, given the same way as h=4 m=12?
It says h=9 m=48
